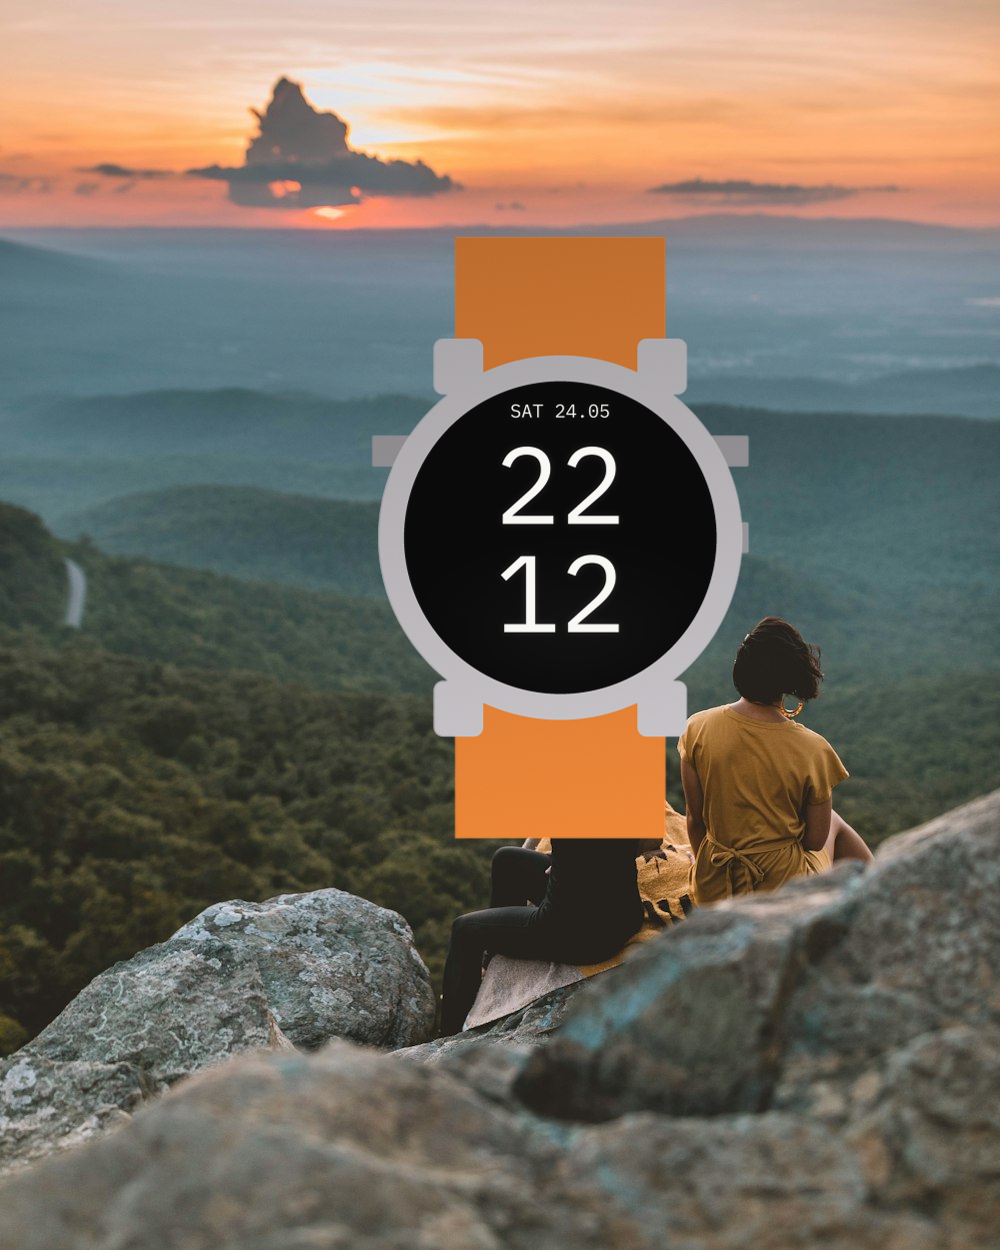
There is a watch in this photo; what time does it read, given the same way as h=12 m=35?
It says h=22 m=12
